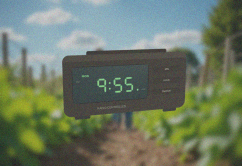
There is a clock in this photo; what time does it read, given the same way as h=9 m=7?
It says h=9 m=55
